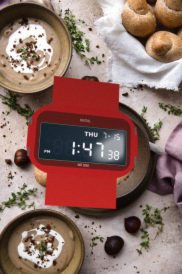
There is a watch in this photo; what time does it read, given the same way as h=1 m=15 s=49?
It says h=1 m=47 s=38
